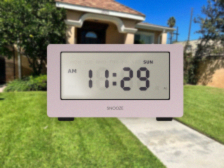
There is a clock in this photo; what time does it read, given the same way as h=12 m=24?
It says h=11 m=29
